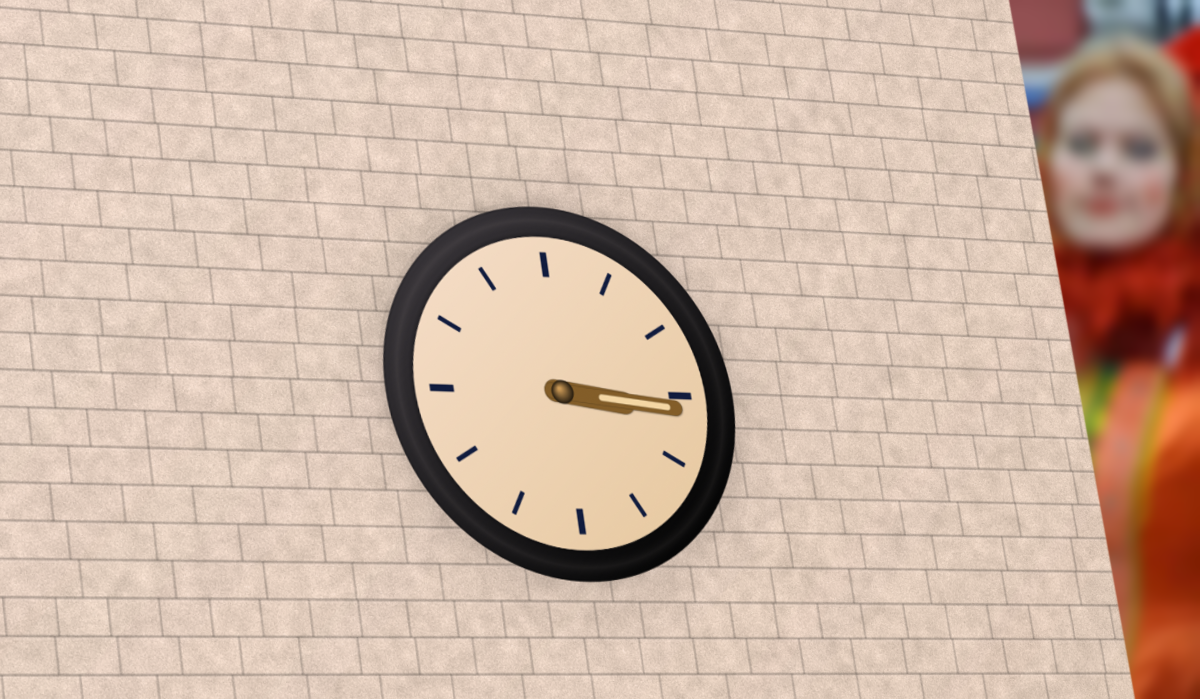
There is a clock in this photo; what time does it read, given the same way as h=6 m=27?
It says h=3 m=16
